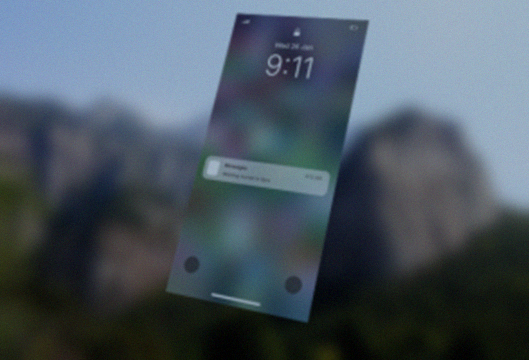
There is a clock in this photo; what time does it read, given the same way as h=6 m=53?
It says h=9 m=11
